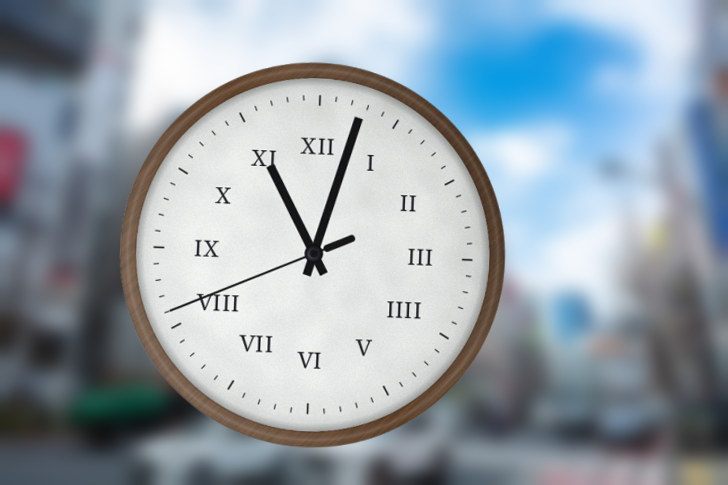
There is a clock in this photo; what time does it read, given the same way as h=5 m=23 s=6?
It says h=11 m=2 s=41
